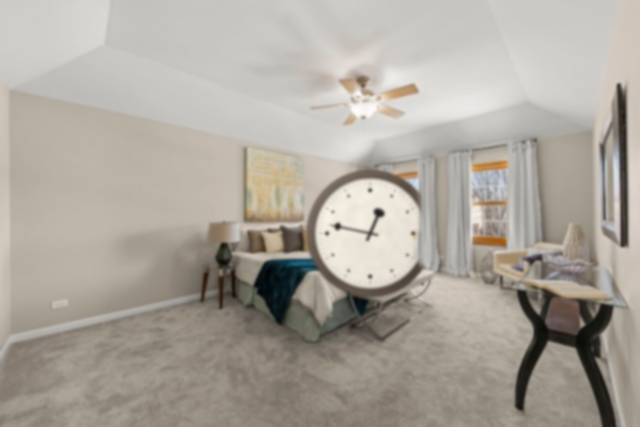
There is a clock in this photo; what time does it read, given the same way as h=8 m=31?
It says h=12 m=47
